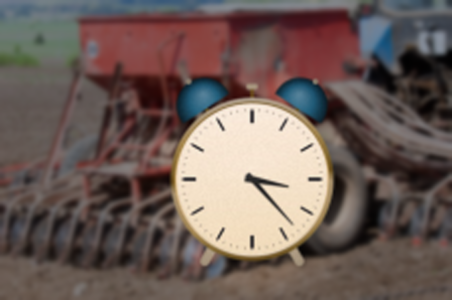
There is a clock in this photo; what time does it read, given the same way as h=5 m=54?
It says h=3 m=23
